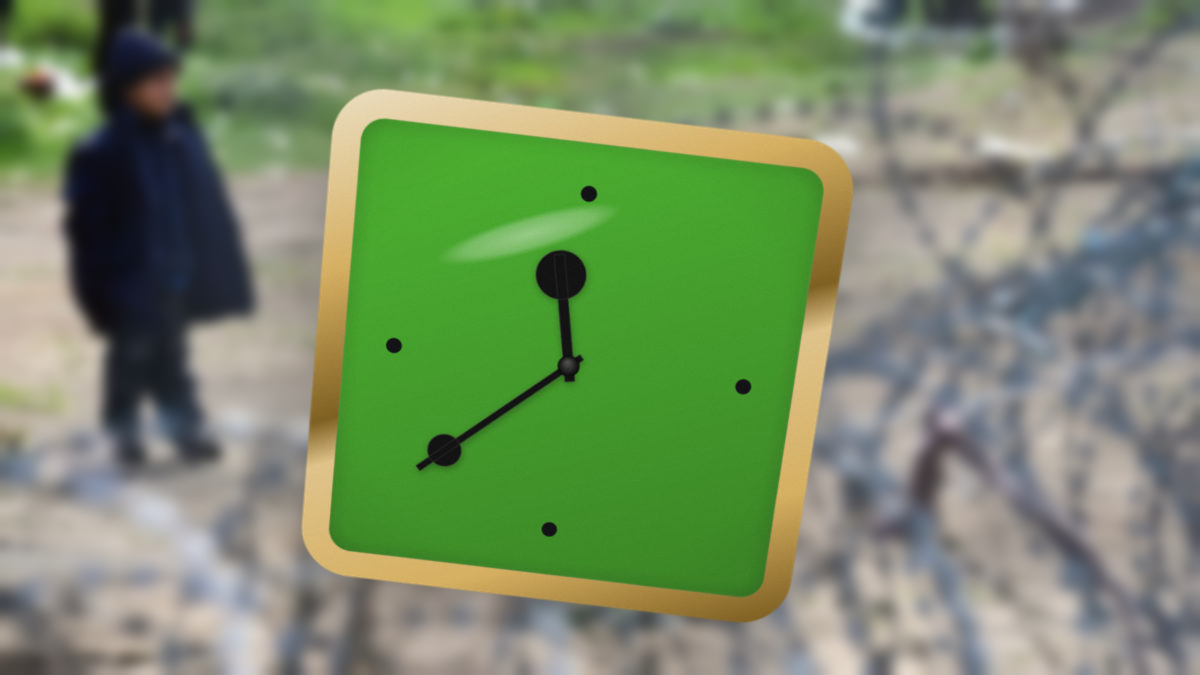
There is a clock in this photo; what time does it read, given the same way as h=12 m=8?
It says h=11 m=38
